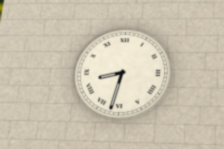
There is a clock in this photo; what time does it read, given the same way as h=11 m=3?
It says h=8 m=32
